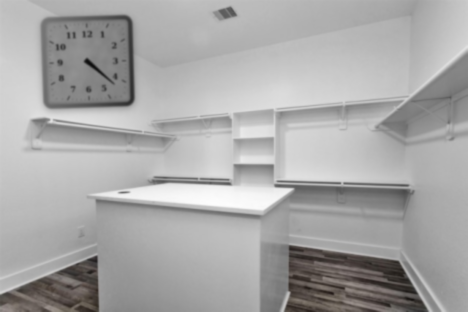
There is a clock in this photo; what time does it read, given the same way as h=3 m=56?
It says h=4 m=22
